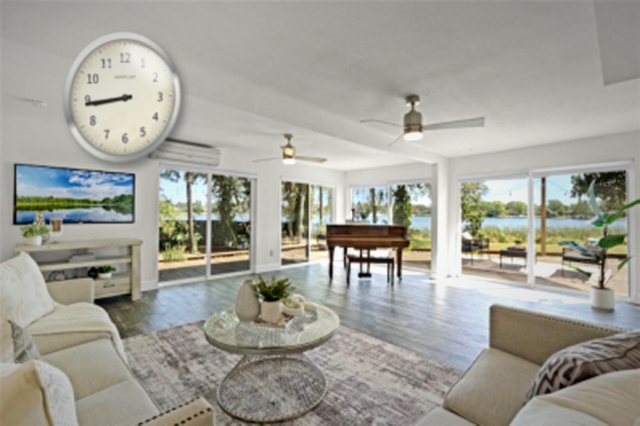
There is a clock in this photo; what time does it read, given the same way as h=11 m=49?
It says h=8 m=44
